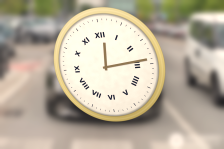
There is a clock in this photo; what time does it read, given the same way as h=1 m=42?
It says h=12 m=14
